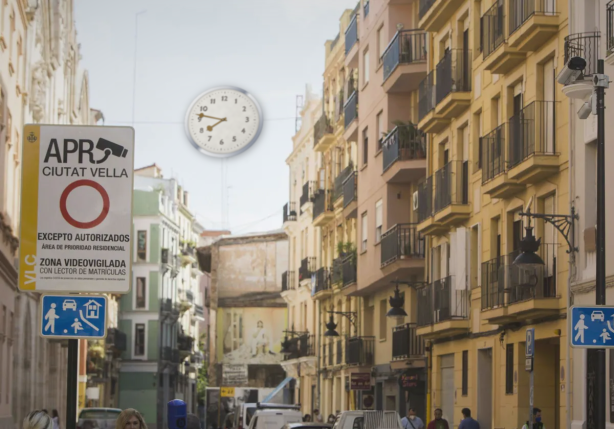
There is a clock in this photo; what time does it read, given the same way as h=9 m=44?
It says h=7 m=47
